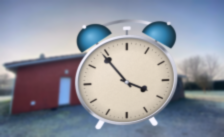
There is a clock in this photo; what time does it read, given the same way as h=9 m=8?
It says h=3 m=54
